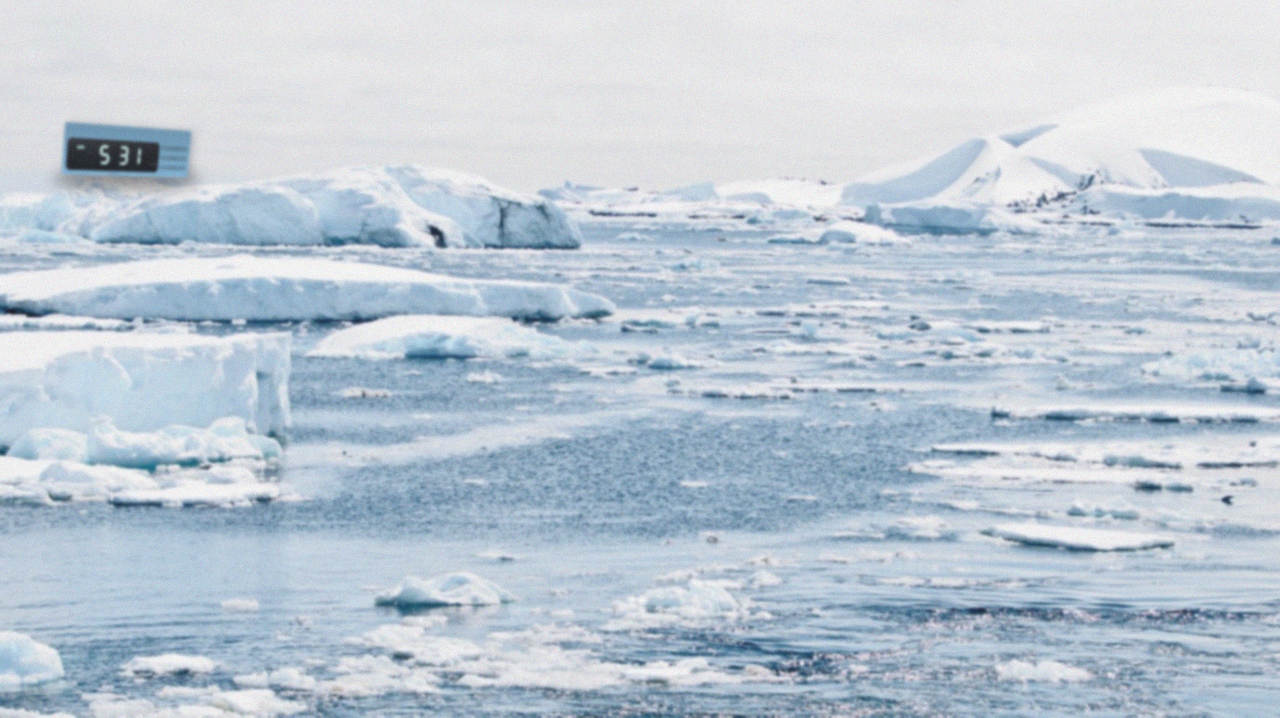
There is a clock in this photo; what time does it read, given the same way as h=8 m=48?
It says h=5 m=31
